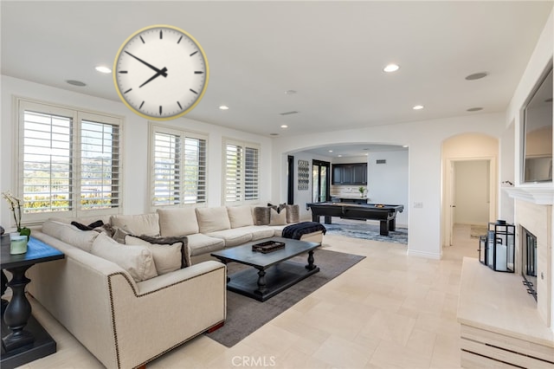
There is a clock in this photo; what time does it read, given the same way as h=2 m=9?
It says h=7 m=50
